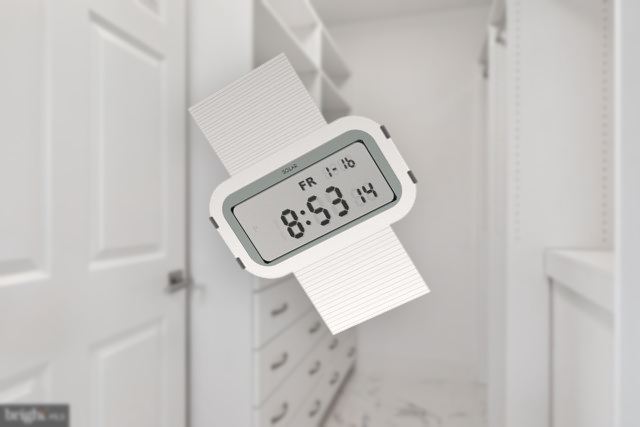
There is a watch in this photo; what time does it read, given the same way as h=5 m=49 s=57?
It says h=8 m=53 s=14
